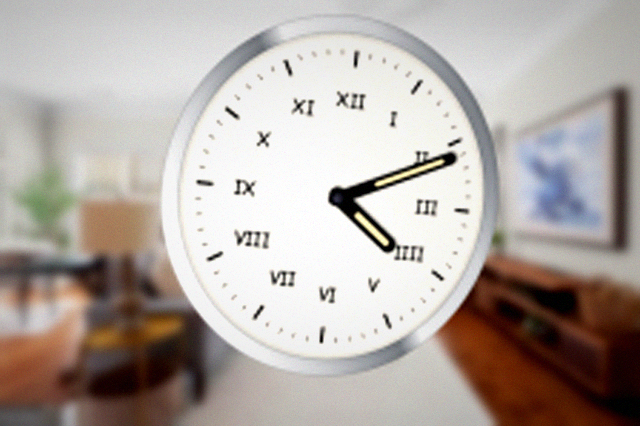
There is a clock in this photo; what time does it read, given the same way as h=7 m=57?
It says h=4 m=11
